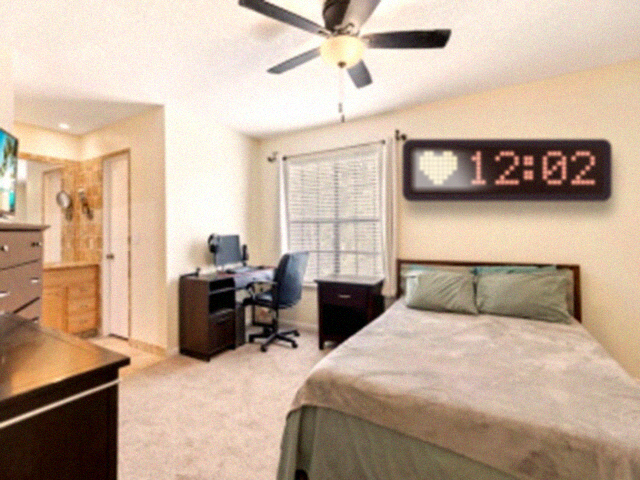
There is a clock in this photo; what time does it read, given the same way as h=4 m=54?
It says h=12 m=2
